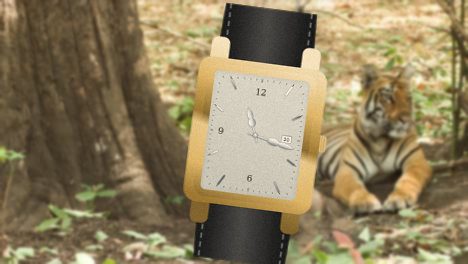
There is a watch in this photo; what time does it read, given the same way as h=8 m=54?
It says h=11 m=17
